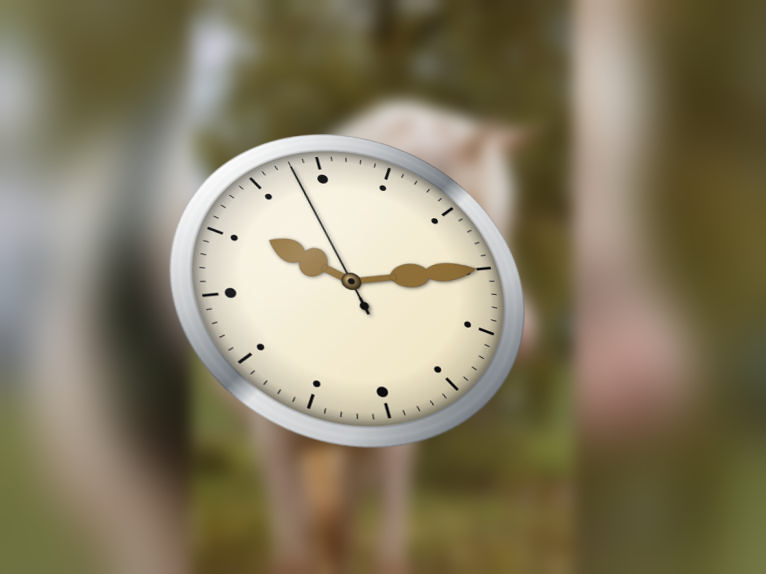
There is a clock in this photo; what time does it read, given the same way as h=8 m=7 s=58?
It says h=10 m=14 s=58
